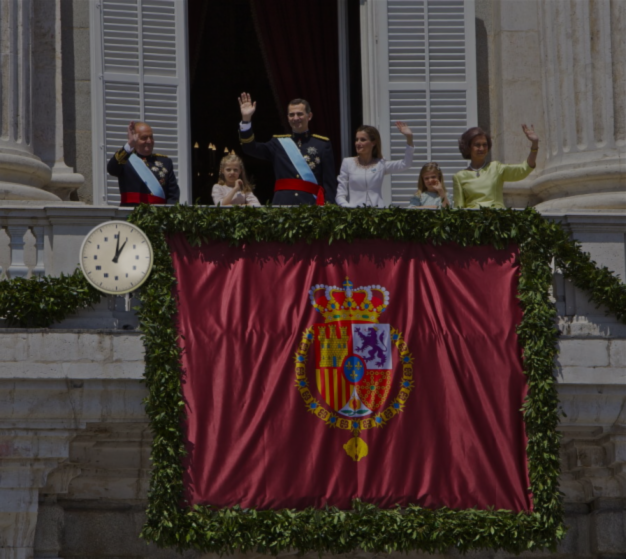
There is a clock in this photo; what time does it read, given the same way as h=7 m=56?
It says h=1 m=1
